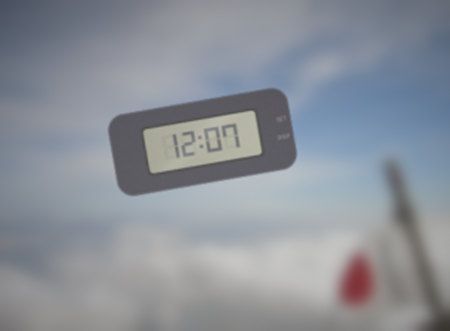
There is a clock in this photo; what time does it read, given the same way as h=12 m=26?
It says h=12 m=7
